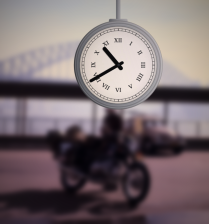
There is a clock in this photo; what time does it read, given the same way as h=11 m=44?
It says h=10 m=40
